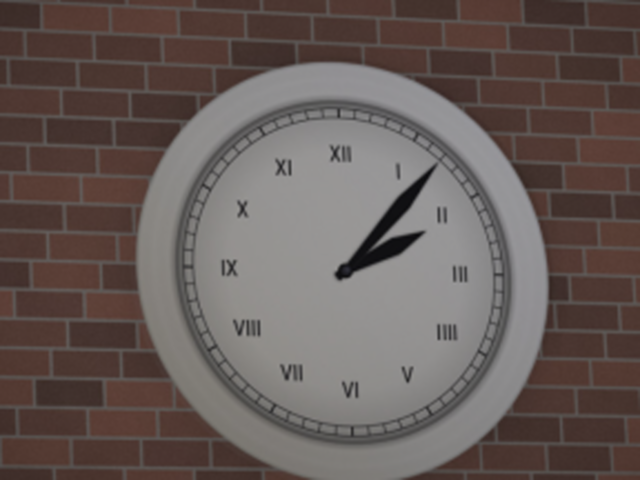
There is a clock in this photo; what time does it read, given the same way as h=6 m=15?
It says h=2 m=7
